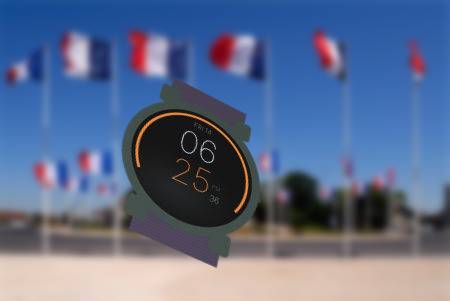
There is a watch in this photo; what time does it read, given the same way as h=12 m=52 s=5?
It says h=6 m=25 s=36
